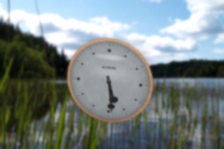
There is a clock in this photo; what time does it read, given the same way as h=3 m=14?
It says h=5 m=29
